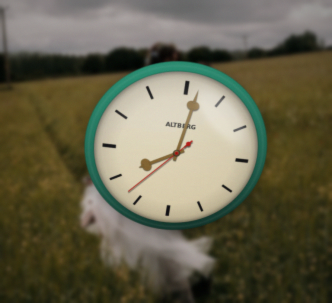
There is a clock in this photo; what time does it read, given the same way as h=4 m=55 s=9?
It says h=8 m=1 s=37
